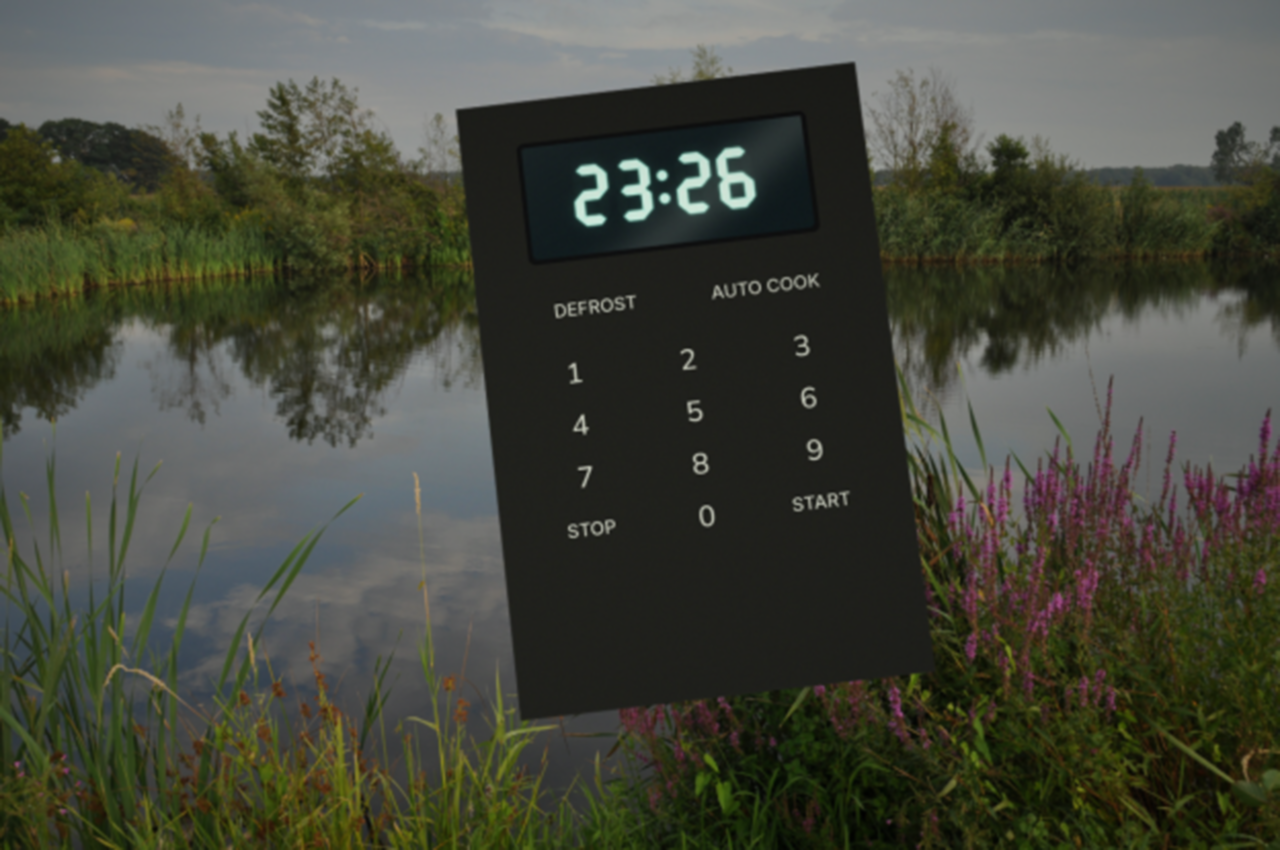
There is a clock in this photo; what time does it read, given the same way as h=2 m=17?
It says h=23 m=26
